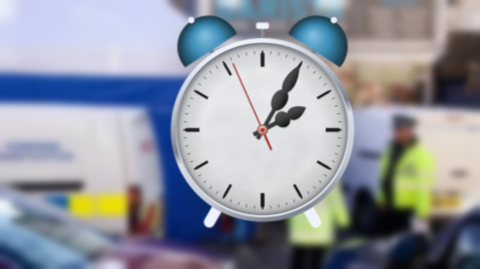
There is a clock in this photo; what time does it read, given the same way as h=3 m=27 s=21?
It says h=2 m=4 s=56
